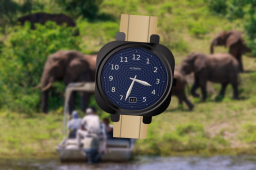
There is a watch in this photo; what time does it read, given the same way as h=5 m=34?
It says h=3 m=33
